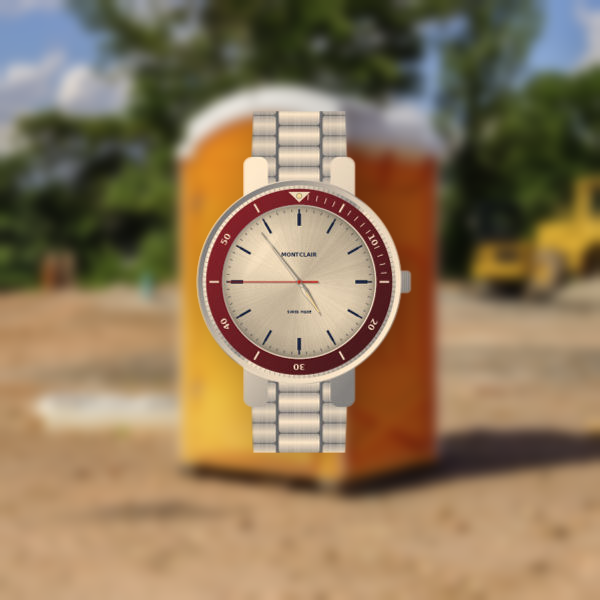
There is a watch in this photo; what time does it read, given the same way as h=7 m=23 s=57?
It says h=4 m=53 s=45
